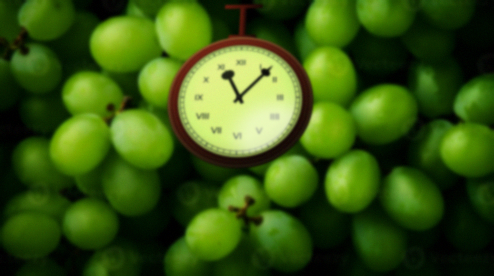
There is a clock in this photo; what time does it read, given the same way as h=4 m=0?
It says h=11 m=7
